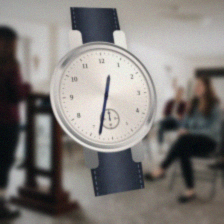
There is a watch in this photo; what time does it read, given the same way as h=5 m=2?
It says h=12 m=33
